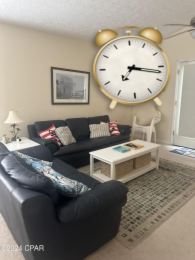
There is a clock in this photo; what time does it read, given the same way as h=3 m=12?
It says h=7 m=17
